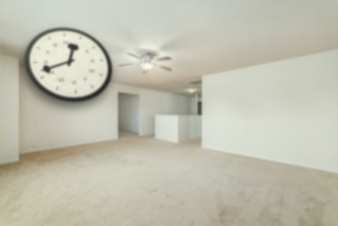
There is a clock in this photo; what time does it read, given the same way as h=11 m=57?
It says h=12 m=42
